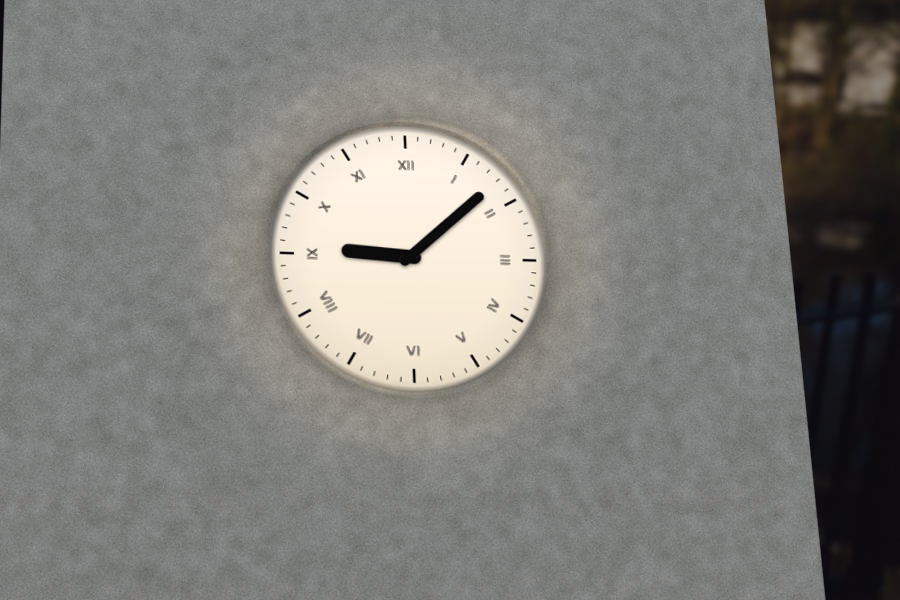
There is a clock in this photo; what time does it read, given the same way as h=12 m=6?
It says h=9 m=8
